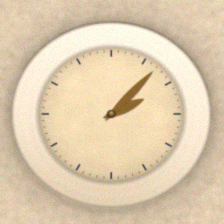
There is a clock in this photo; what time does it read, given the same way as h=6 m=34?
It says h=2 m=7
